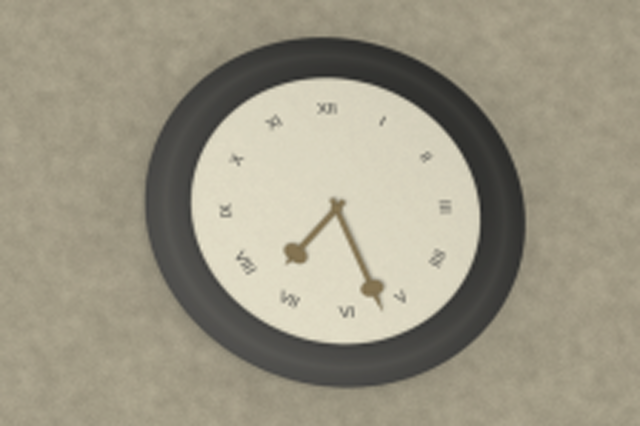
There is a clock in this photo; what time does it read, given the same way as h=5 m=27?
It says h=7 m=27
